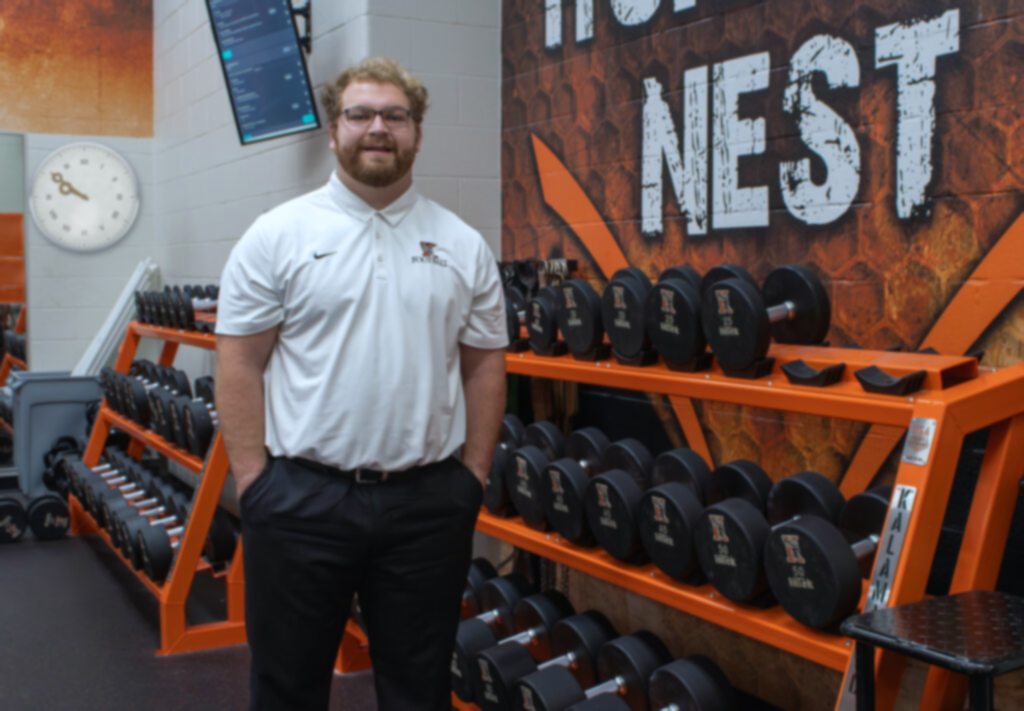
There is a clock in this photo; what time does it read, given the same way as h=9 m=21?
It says h=9 m=51
